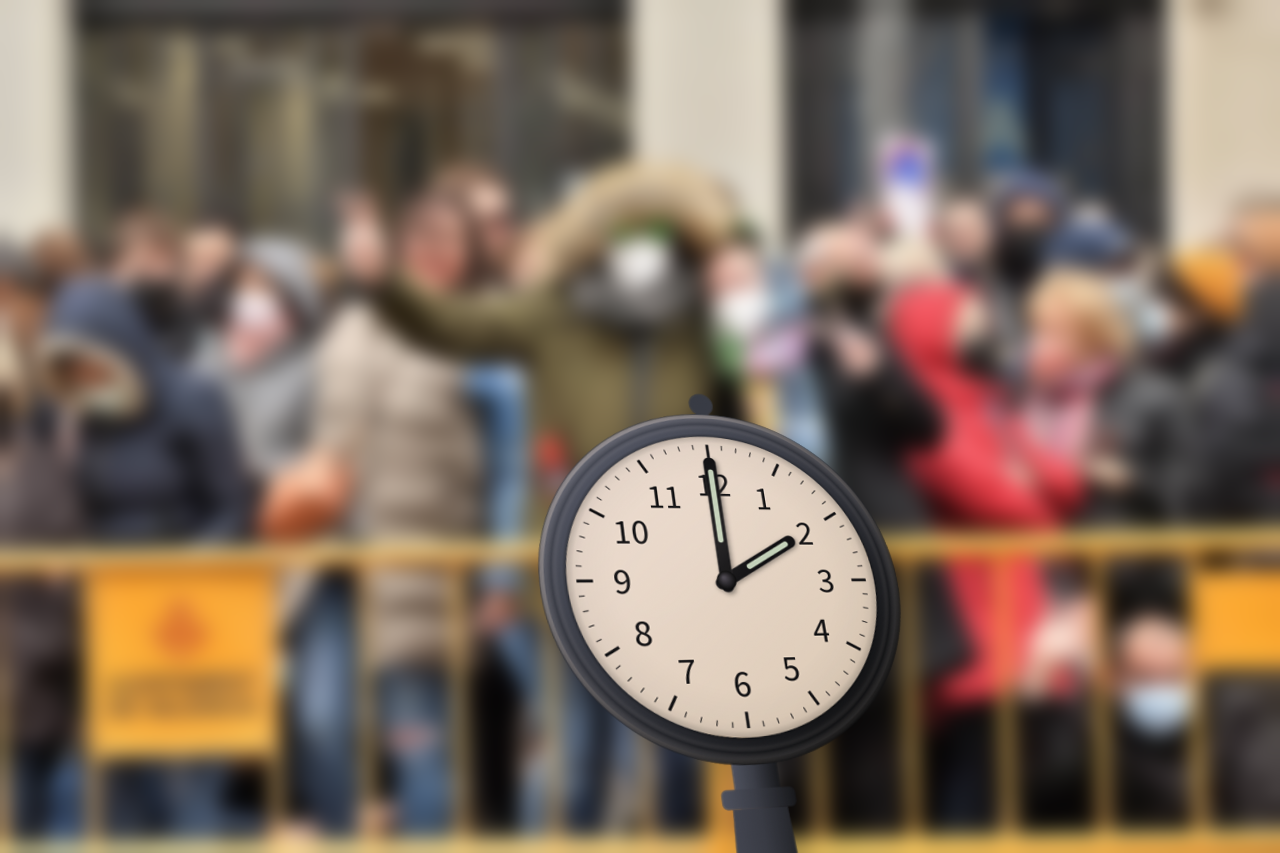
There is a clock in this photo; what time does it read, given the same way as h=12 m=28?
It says h=2 m=0
